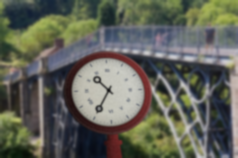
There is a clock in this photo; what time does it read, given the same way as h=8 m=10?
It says h=10 m=35
